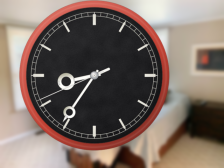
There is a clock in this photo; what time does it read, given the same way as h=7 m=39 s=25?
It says h=8 m=35 s=41
